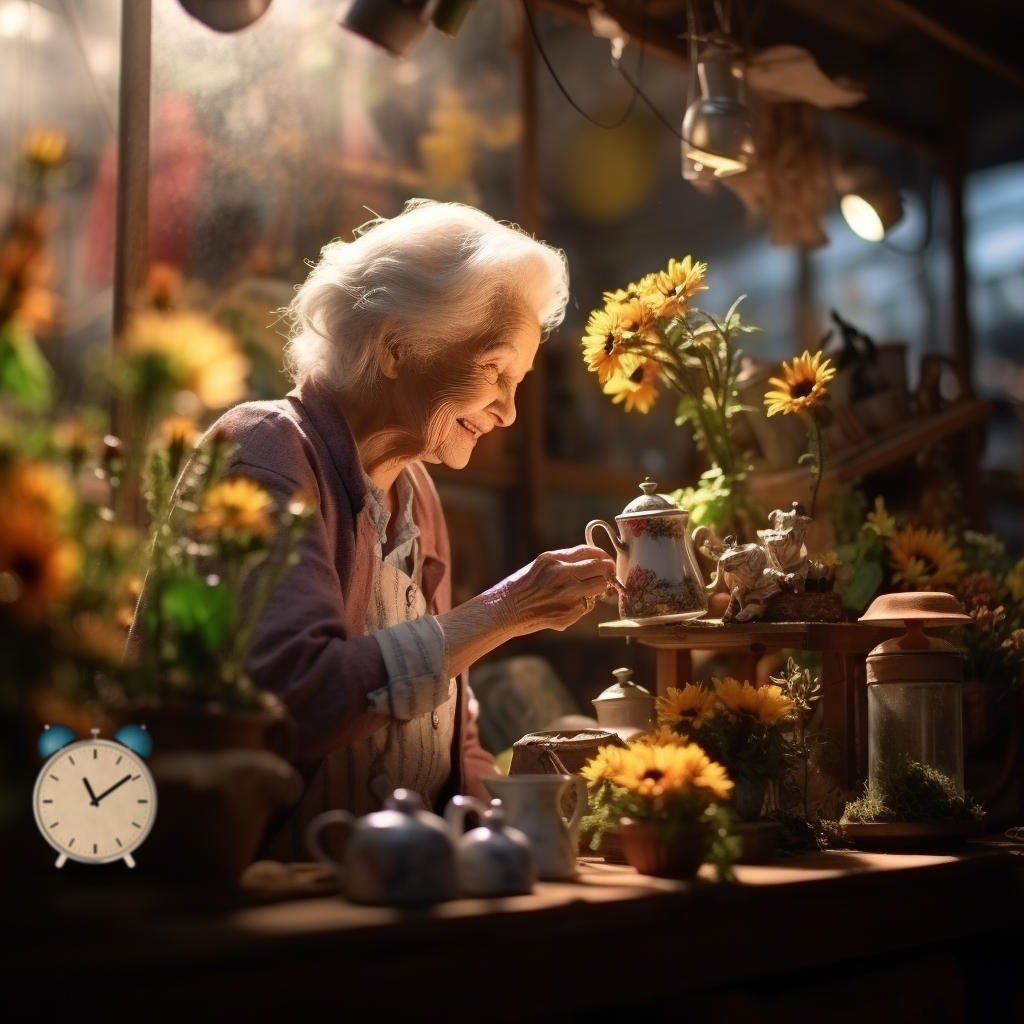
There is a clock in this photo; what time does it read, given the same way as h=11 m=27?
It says h=11 m=9
